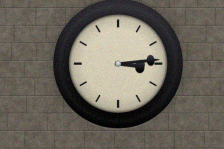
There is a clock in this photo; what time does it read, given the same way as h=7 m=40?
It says h=3 m=14
